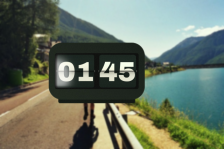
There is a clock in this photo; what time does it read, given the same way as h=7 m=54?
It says h=1 m=45
